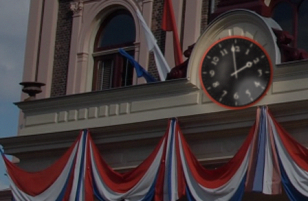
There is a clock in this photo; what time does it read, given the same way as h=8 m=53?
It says h=1 m=59
